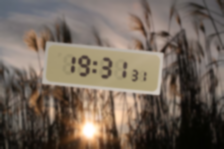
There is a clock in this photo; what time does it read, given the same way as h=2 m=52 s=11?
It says h=19 m=31 s=31
